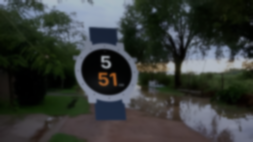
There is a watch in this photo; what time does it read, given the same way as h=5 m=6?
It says h=5 m=51
